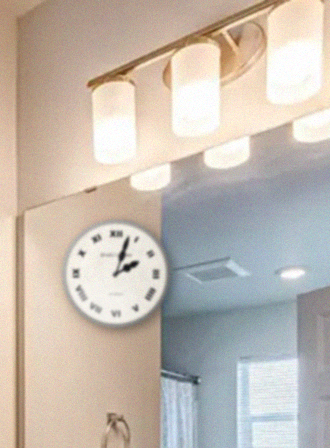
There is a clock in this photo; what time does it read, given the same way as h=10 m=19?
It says h=2 m=3
